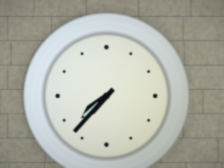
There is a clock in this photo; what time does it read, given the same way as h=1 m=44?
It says h=7 m=37
